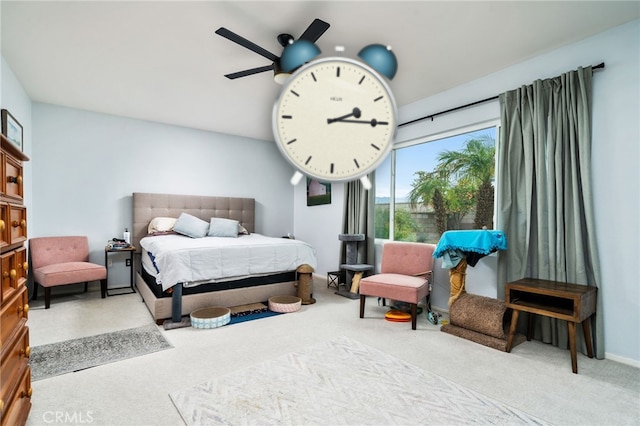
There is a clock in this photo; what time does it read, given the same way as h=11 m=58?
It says h=2 m=15
